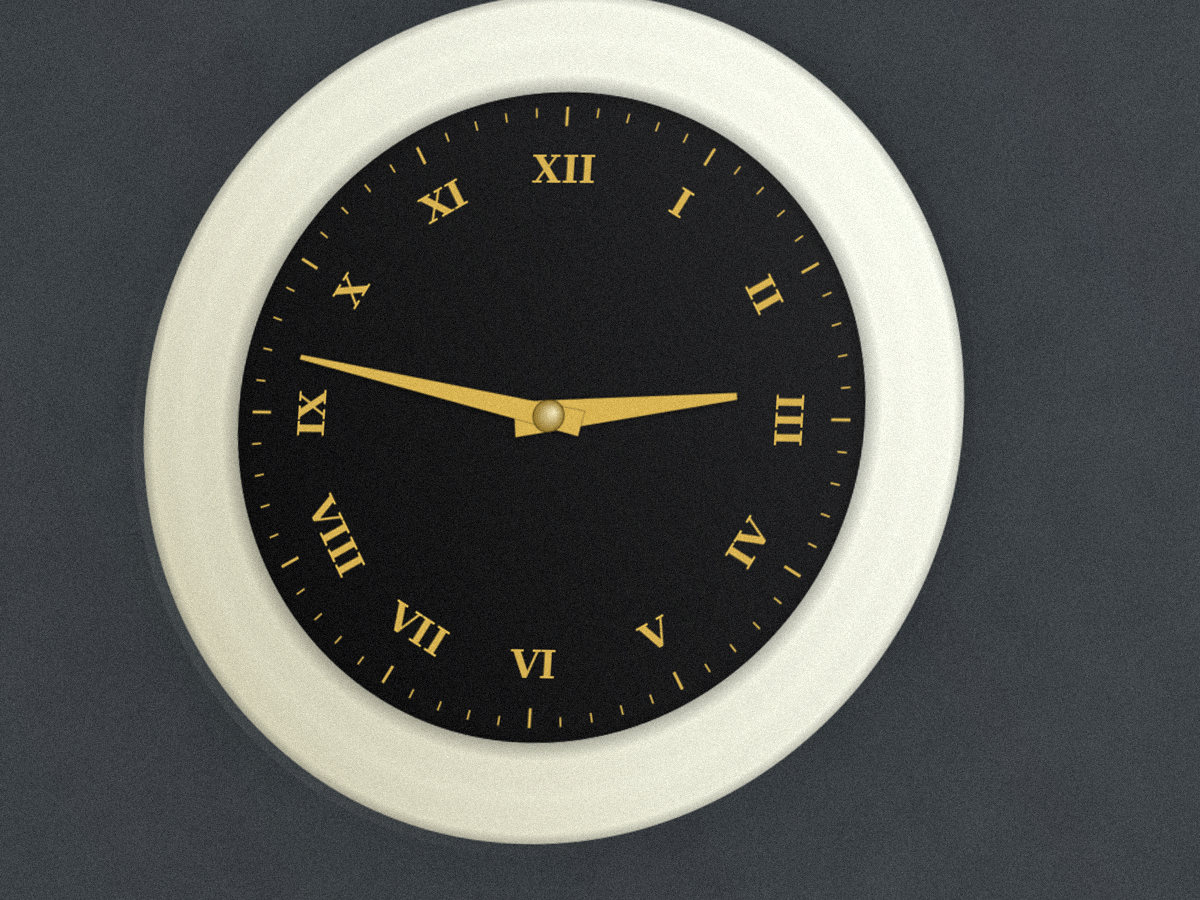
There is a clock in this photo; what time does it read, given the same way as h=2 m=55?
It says h=2 m=47
